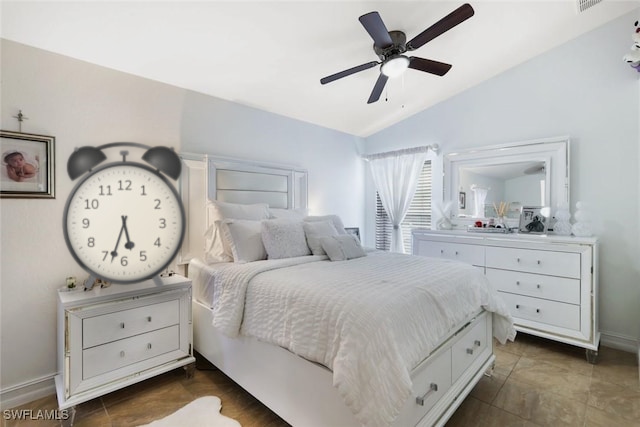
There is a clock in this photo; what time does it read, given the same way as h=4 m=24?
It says h=5 m=33
